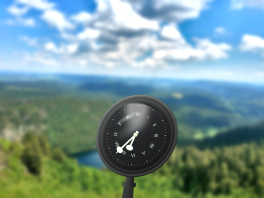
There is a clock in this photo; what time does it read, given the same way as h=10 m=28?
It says h=6 m=37
